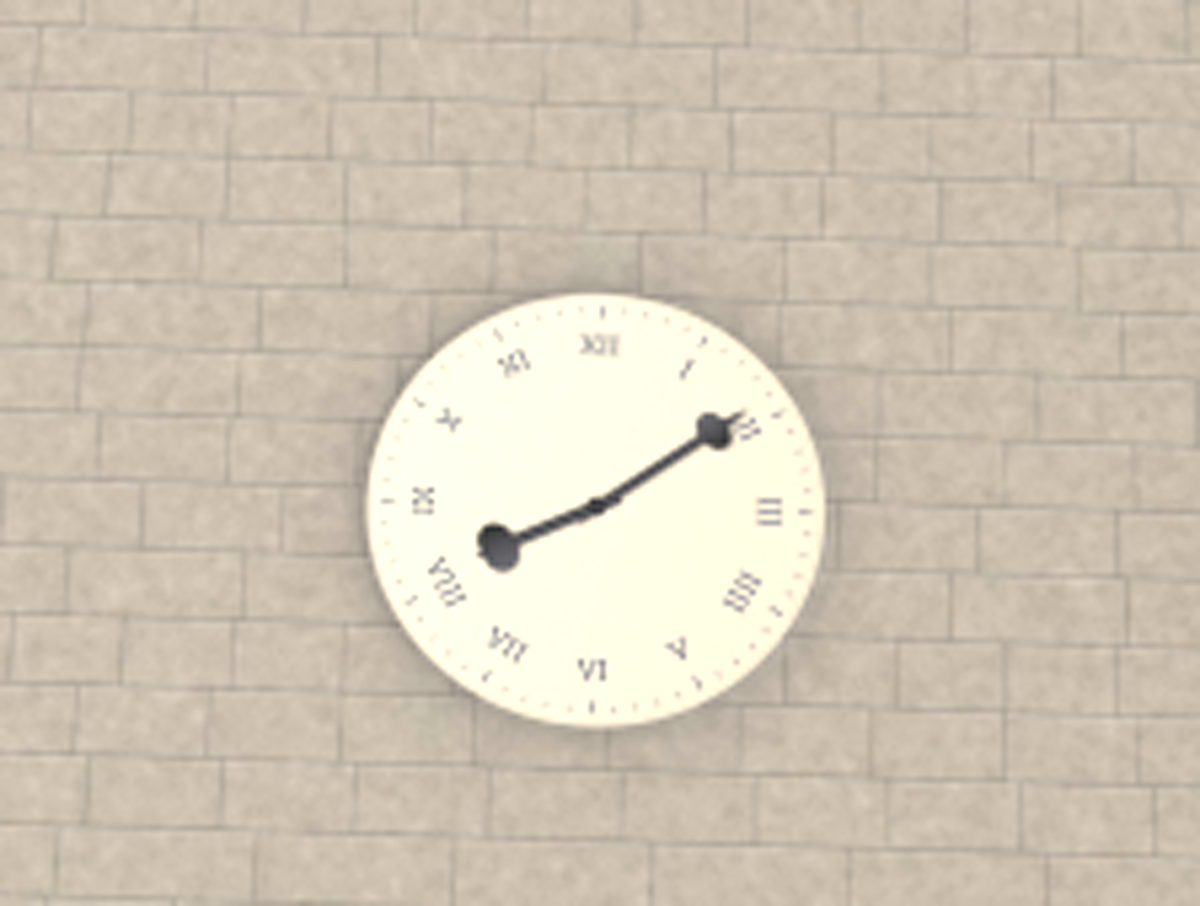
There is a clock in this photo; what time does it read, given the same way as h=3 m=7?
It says h=8 m=9
